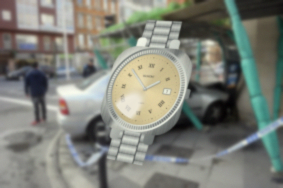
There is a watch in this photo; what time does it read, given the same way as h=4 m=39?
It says h=1 m=52
